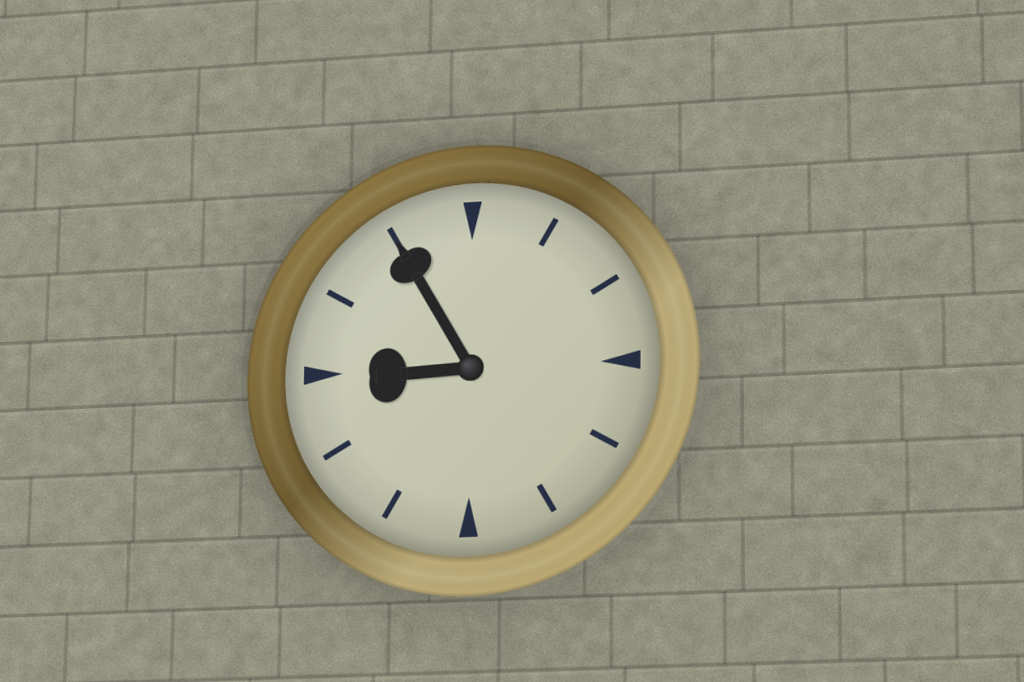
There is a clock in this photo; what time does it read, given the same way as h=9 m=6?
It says h=8 m=55
